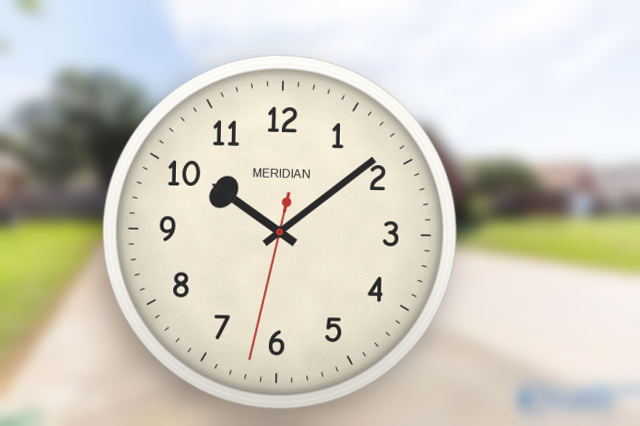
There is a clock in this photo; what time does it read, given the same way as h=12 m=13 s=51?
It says h=10 m=8 s=32
